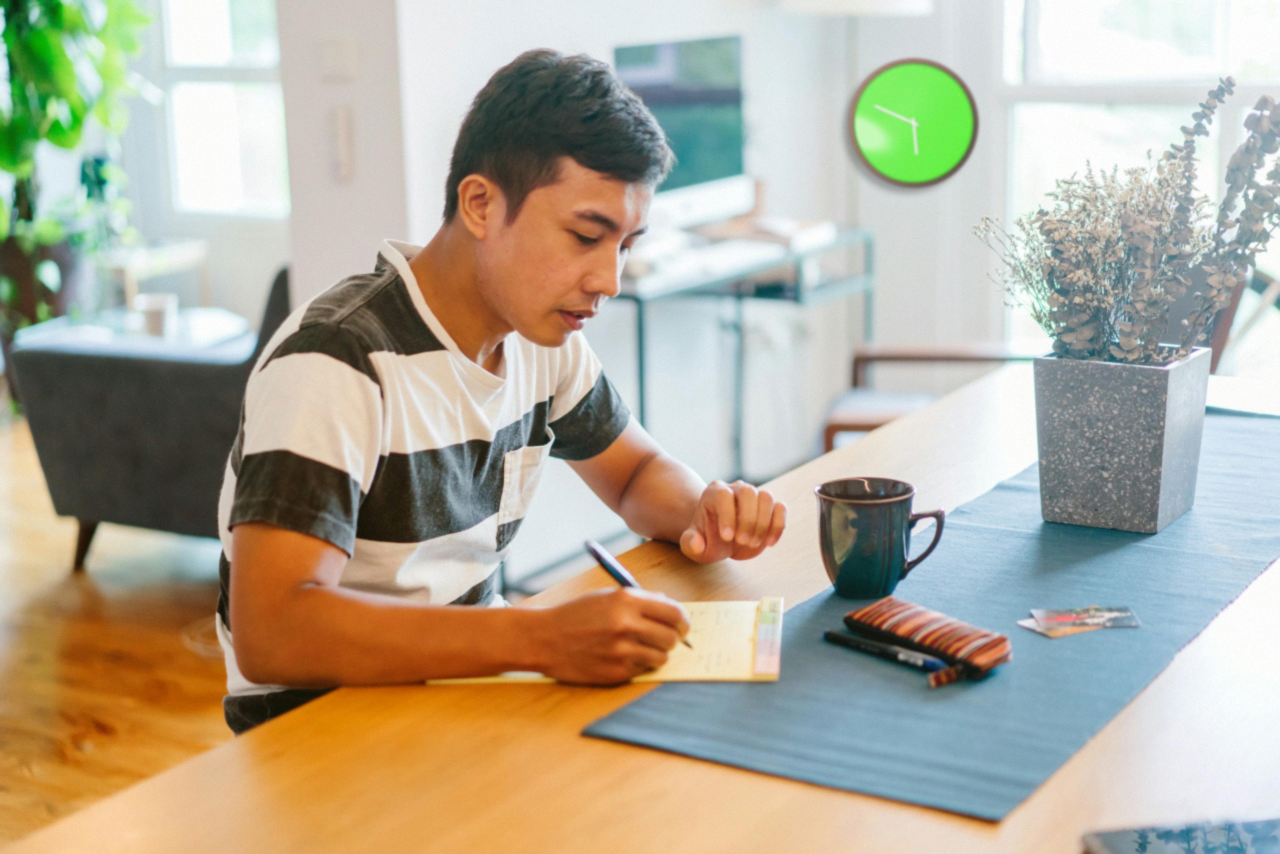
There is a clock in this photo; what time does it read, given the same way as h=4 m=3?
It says h=5 m=49
